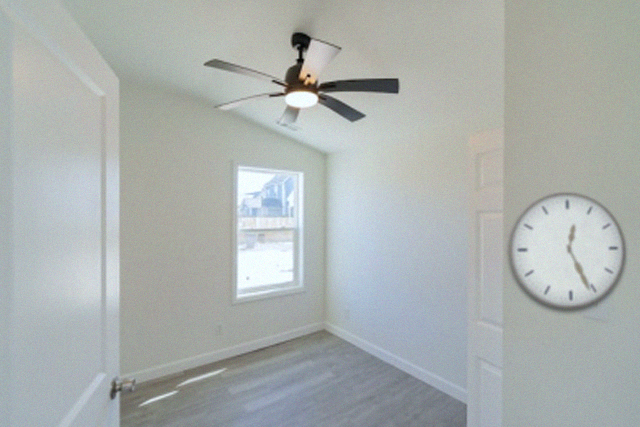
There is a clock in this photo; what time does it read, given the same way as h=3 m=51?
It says h=12 m=26
